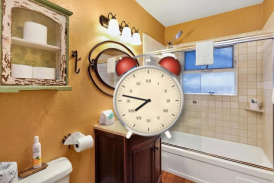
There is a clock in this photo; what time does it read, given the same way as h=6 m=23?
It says h=7 m=47
